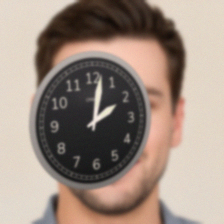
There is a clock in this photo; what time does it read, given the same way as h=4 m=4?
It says h=2 m=2
